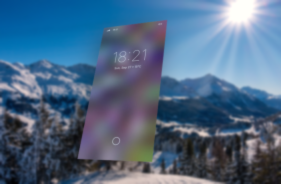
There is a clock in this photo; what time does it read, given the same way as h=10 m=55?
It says h=18 m=21
